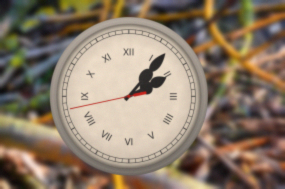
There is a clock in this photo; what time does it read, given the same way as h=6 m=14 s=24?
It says h=2 m=6 s=43
